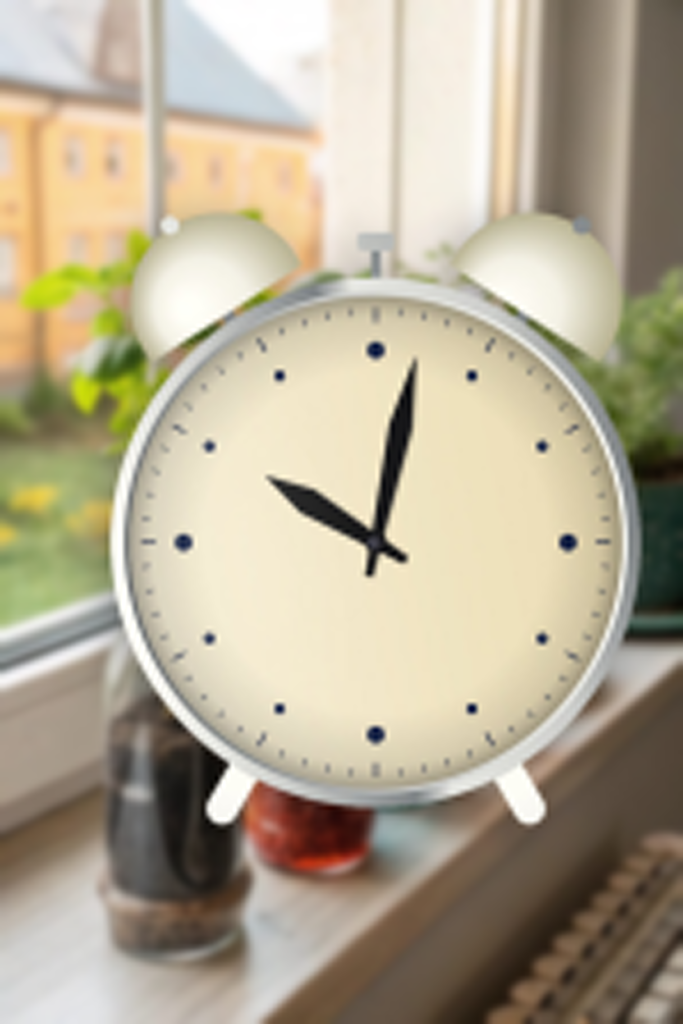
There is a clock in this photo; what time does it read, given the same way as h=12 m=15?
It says h=10 m=2
